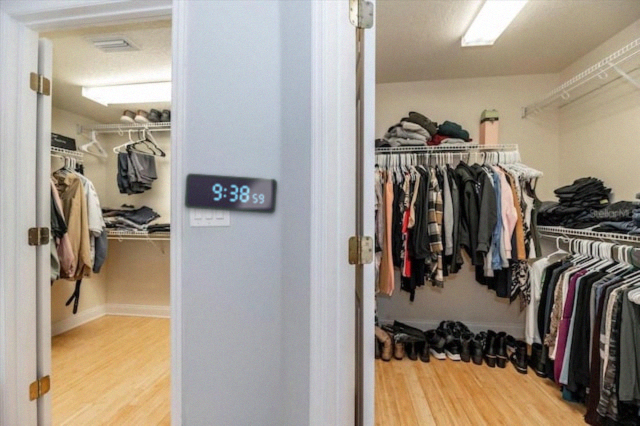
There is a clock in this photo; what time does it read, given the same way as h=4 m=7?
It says h=9 m=38
